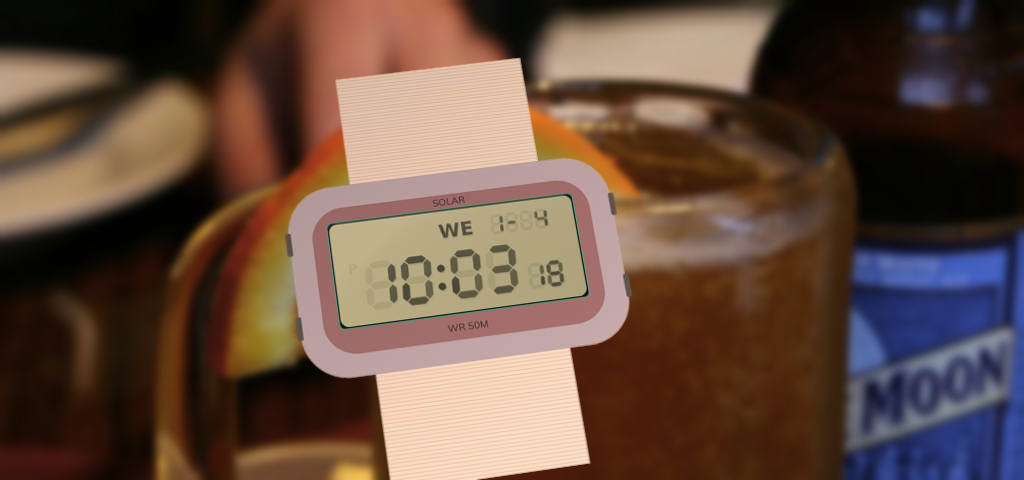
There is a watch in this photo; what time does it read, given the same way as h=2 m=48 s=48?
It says h=10 m=3 s=18
